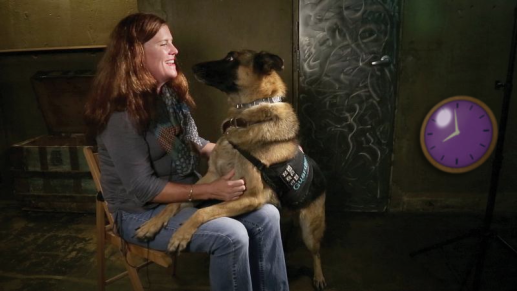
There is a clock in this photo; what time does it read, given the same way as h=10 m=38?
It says h=7 m=59
